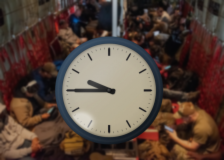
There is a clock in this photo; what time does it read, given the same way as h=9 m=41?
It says h=9 m=45
